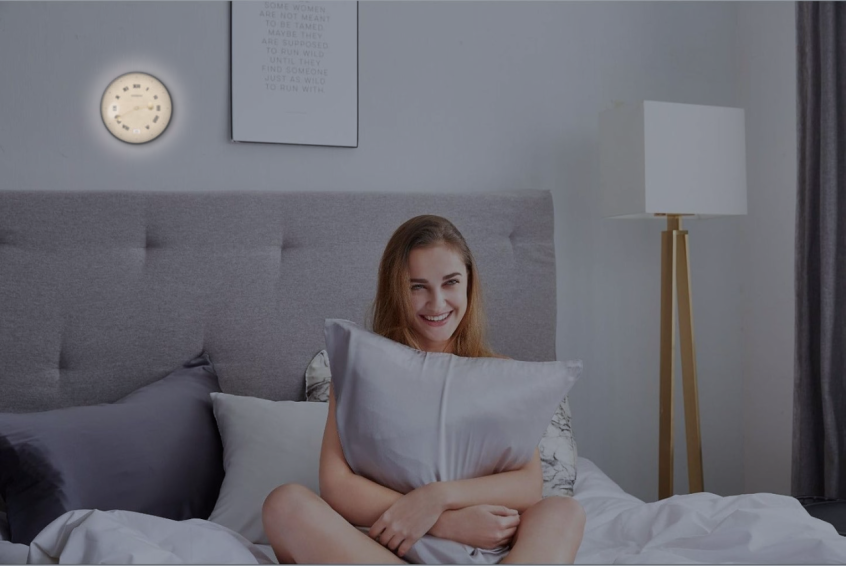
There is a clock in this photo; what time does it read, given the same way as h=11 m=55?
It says h=2 m=40
